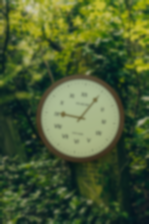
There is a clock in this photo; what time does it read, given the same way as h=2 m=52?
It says h=9 m=5
